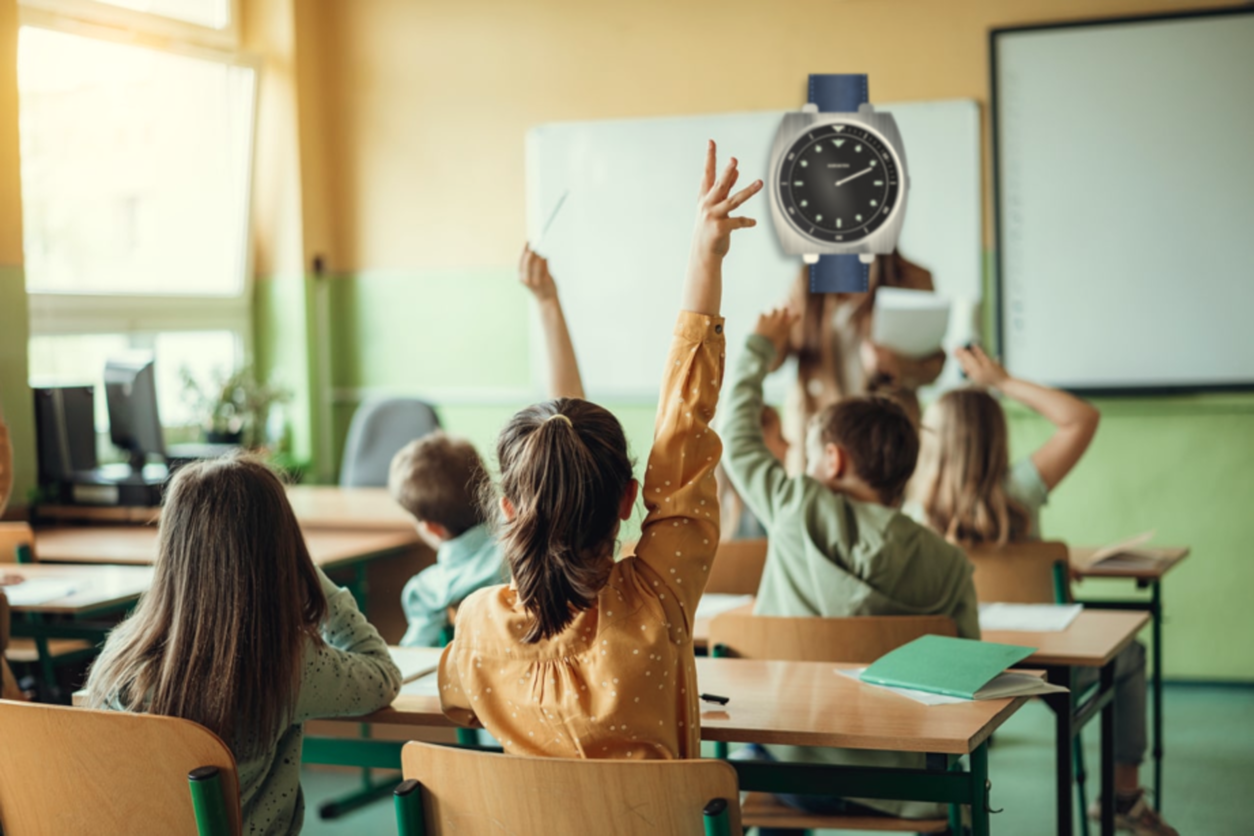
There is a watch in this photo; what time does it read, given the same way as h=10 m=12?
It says h=2 m=11
